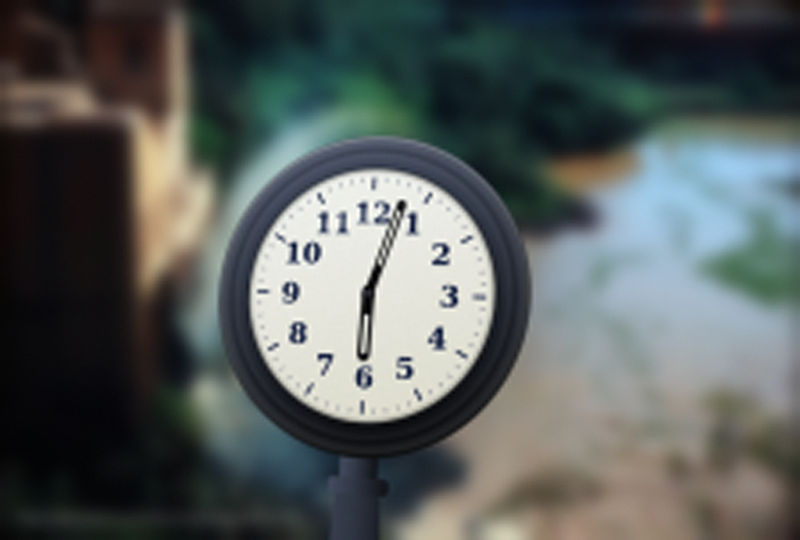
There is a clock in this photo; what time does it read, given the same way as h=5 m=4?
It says h=6 m=3
